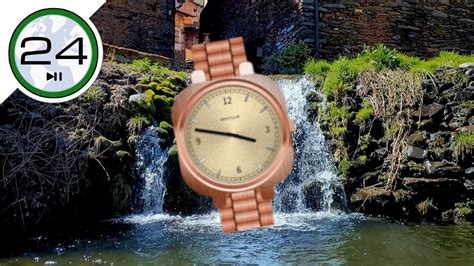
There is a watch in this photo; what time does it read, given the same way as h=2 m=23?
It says h=3 m=48
